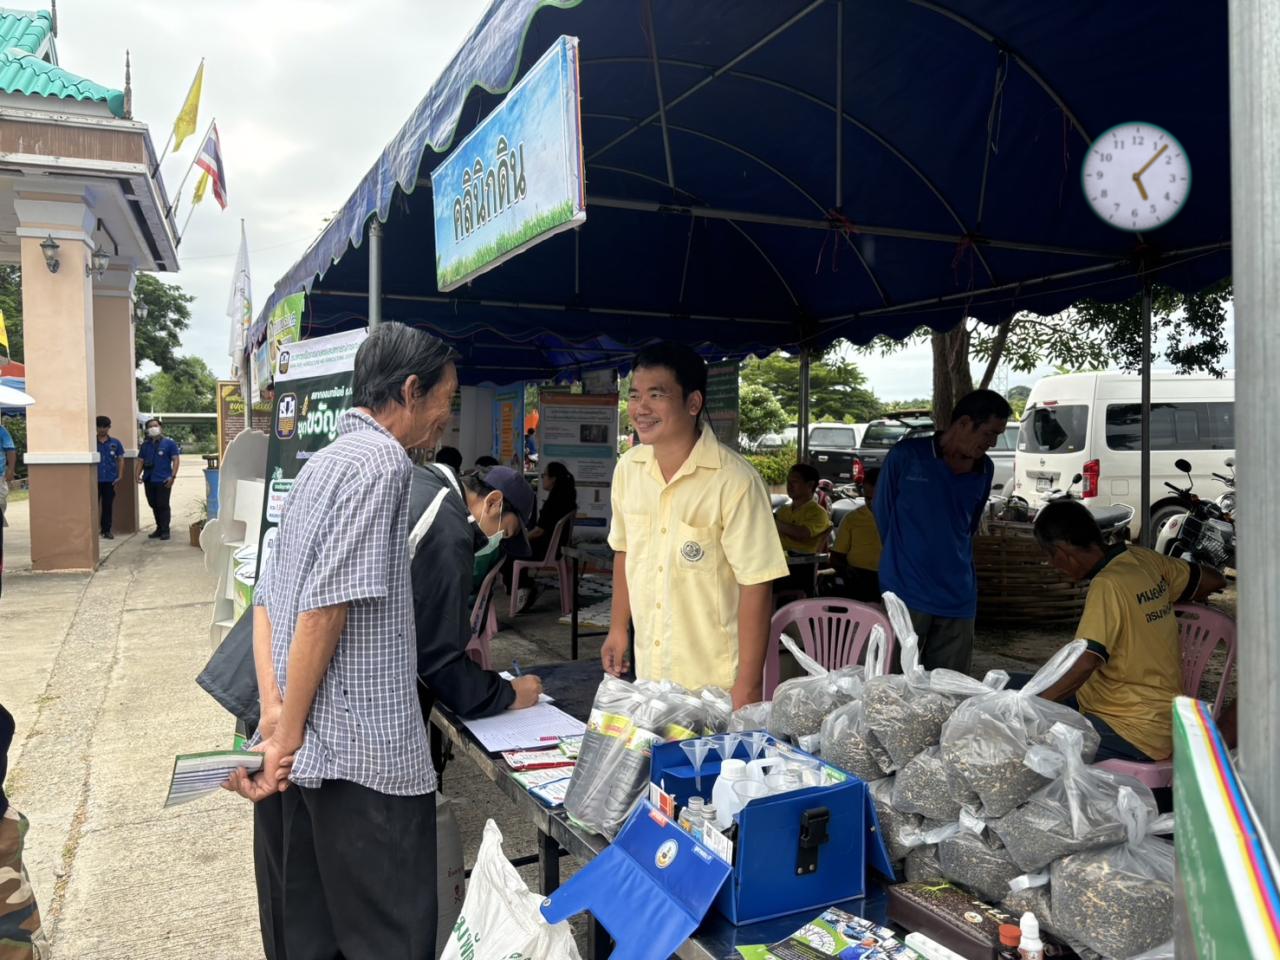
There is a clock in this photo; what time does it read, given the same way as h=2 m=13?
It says h=5 m=7
